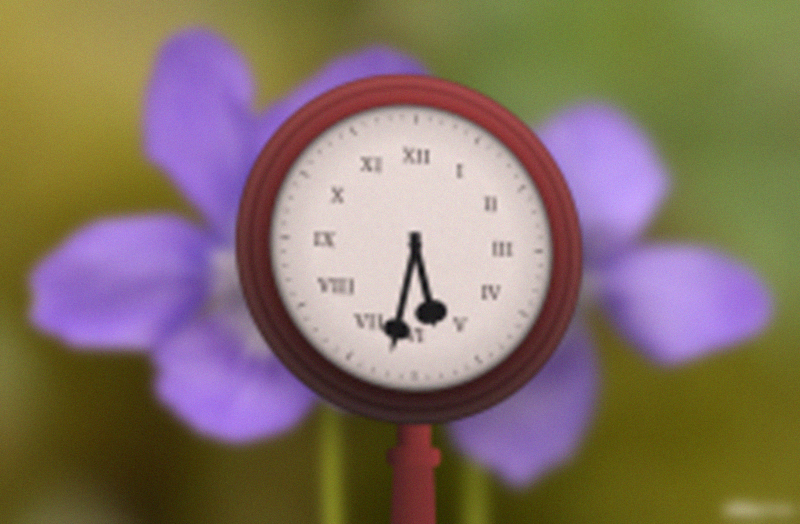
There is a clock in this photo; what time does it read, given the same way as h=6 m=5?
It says h=5 m=32
